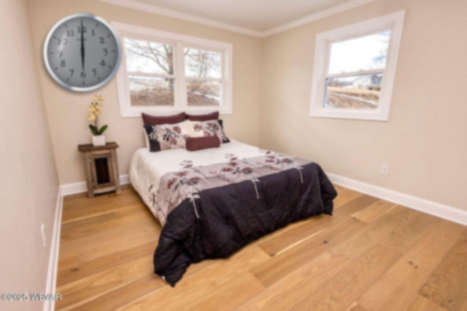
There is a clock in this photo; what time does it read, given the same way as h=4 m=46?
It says h=6 m=0
